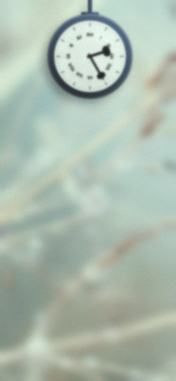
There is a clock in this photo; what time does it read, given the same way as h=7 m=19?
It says h=2 m=25
